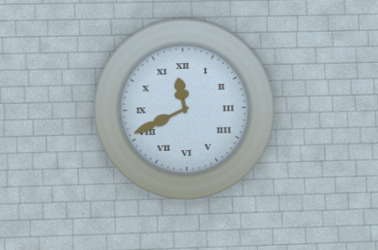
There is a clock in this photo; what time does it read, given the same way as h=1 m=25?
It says h=11 m=41
